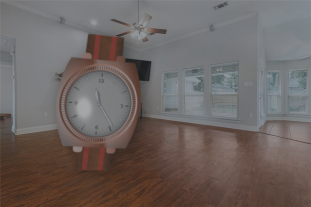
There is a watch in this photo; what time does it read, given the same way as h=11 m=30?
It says h=11 m=24
